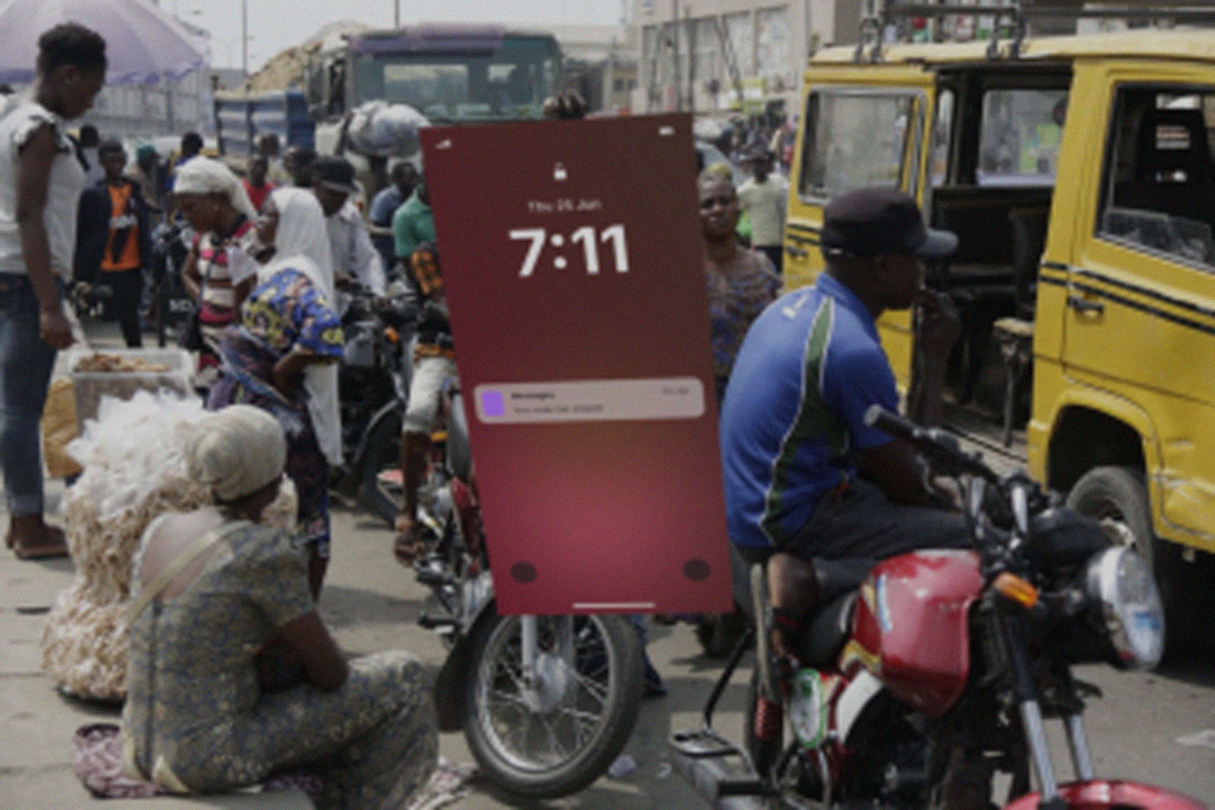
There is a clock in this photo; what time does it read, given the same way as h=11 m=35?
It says h=7 m=11
